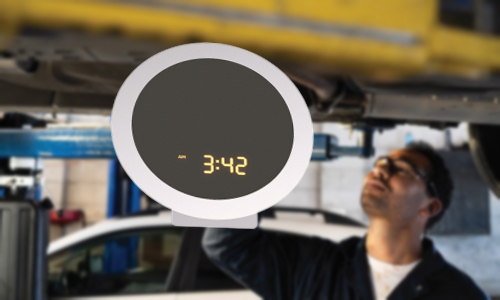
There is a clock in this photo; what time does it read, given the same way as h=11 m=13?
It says h=3 m=42
